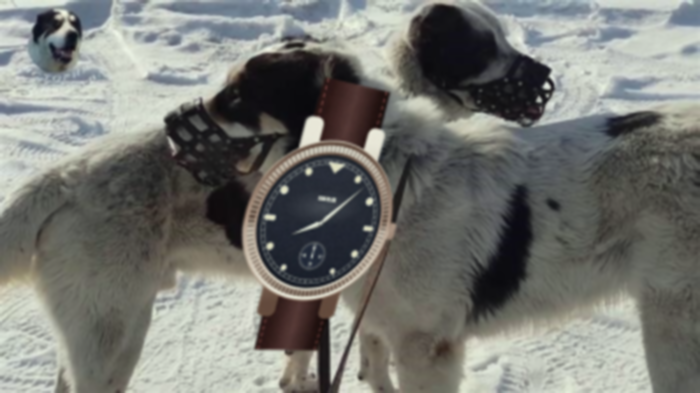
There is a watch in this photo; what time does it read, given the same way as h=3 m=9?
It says h=8 m=7
